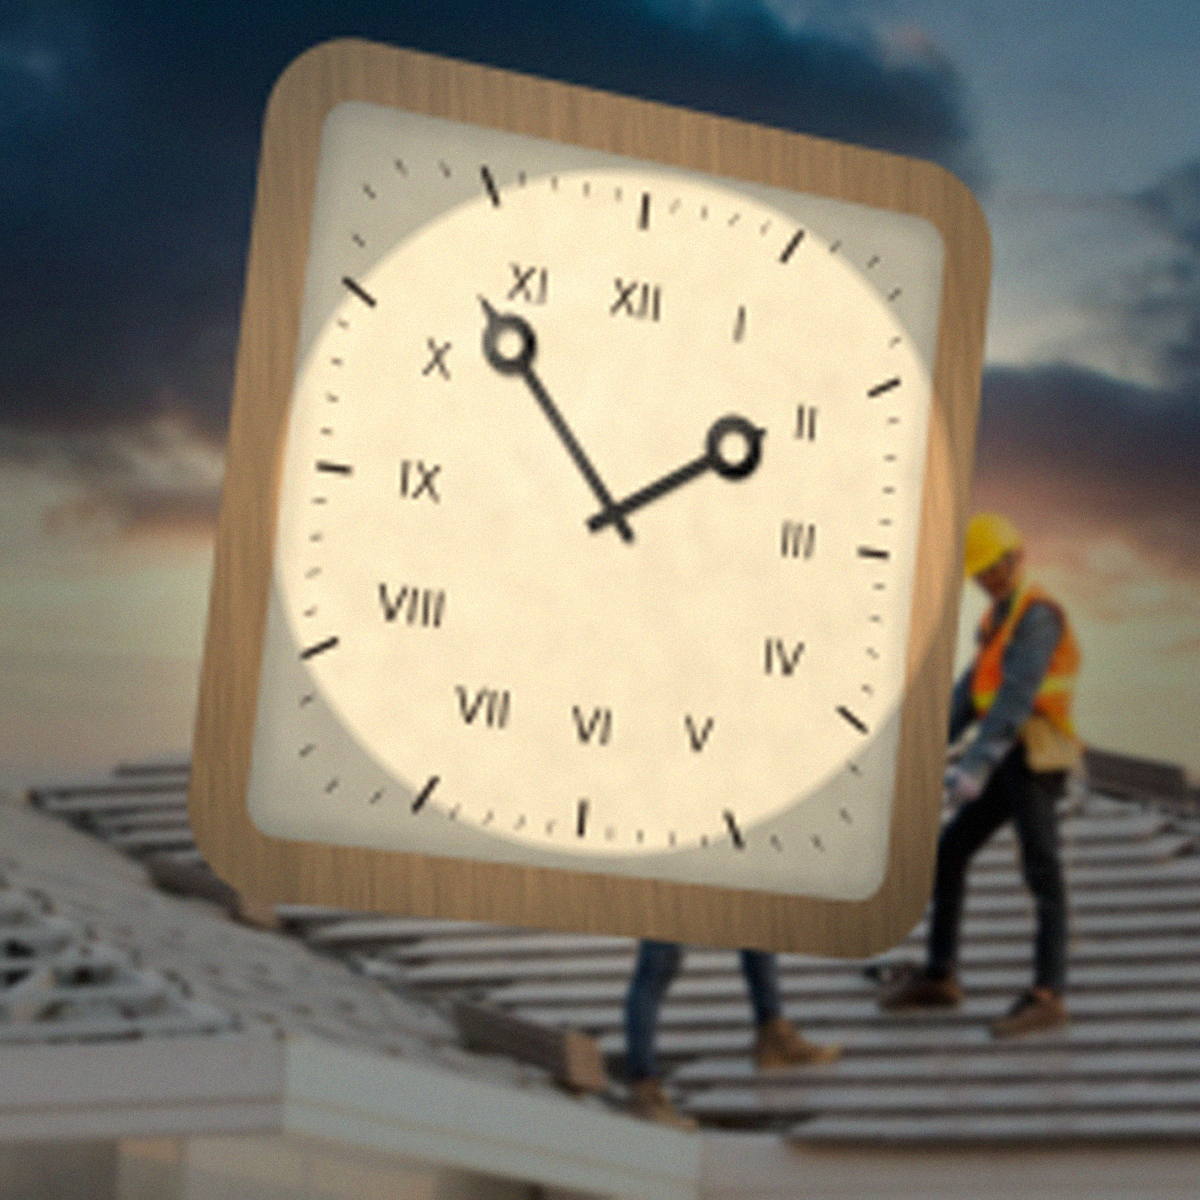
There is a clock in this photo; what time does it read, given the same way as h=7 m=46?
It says h=1 m=53
